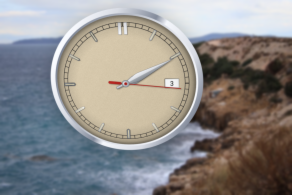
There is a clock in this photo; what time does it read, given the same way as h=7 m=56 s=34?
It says h=2 m=10 s=16
